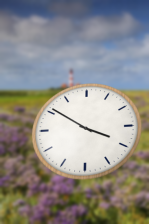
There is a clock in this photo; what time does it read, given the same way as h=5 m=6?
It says h=3 m=51
